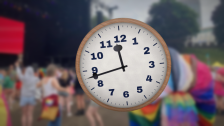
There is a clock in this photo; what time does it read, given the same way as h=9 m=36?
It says h=11 m=43
